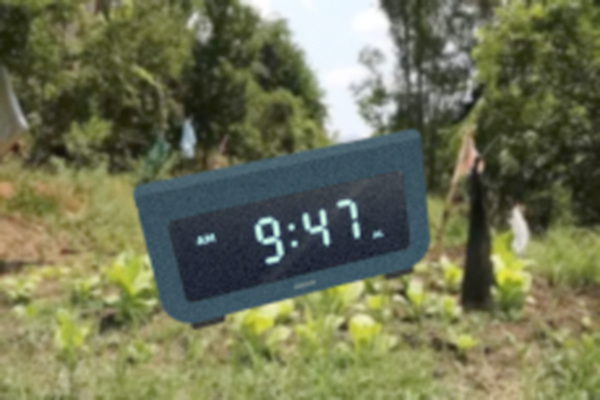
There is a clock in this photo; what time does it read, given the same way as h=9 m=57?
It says h=9 m=47
